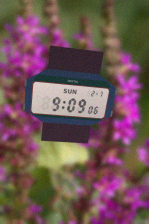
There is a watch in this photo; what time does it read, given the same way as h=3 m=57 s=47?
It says h=9 m=9 s=6
